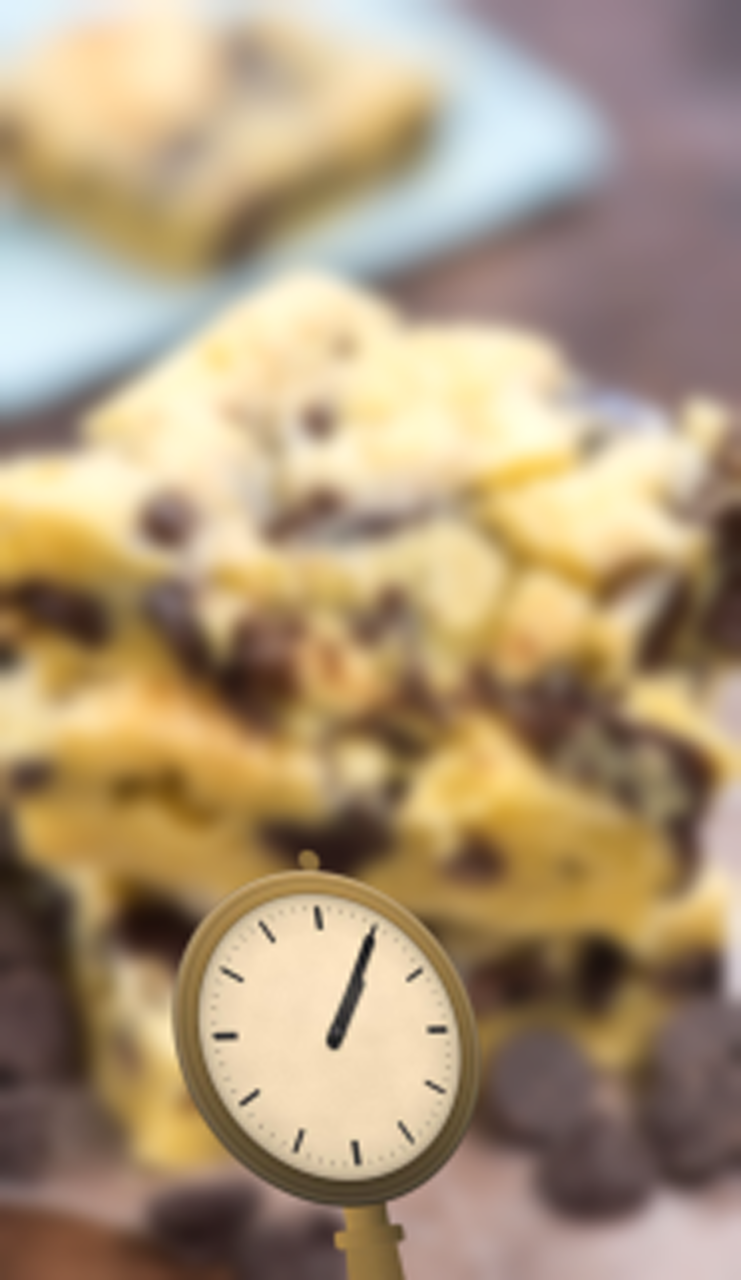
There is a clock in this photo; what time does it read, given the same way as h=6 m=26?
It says h=1 m=5
